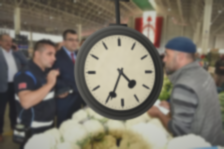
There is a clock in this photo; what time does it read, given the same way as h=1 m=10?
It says h=4 m=34
